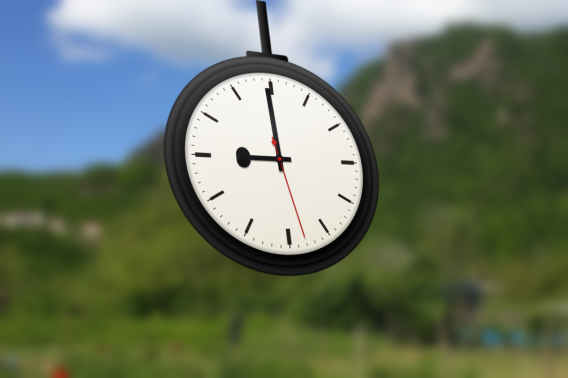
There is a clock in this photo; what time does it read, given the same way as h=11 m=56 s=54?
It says h=8 m=59 s=28
